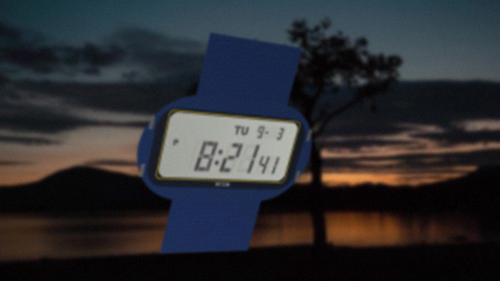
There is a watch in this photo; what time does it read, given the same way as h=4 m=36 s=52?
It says h=8 m=21 s=41
